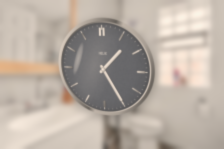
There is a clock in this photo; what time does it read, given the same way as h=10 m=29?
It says h=1 m=25
